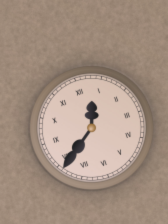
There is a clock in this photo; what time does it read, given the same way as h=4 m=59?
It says h=12 m=39
